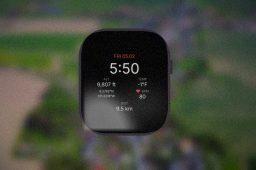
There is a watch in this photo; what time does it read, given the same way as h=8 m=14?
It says h=5 m=50
